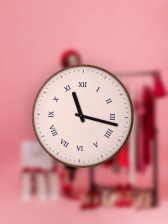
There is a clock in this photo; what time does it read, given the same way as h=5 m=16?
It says h=11 m=17
